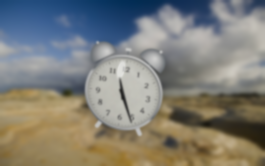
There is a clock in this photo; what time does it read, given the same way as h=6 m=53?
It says h=11 m=26
